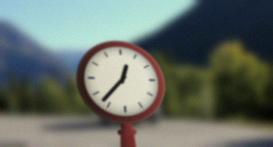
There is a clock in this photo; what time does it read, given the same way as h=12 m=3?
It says h=12 m=37
